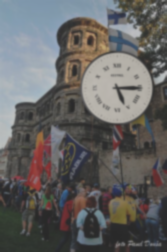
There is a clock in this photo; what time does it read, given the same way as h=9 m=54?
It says h=5 m=15
